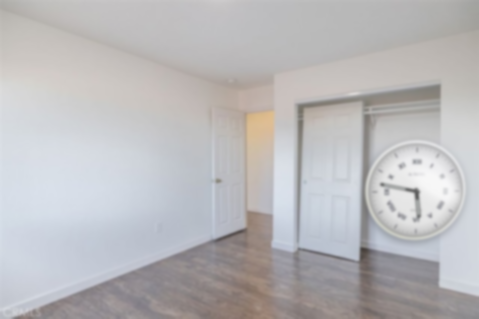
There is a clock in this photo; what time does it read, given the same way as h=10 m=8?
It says h=5 m=47
